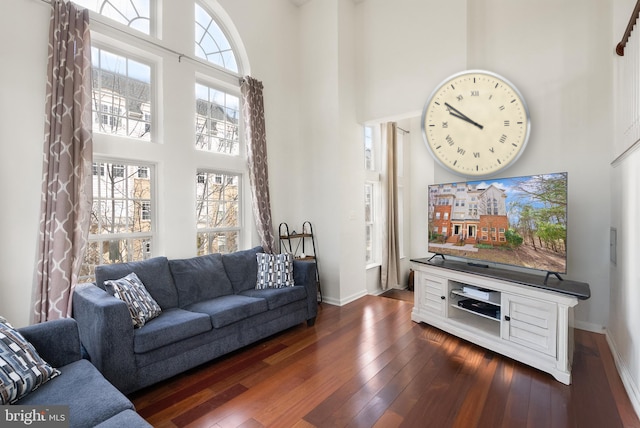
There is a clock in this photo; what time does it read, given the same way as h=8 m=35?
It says h=9 m=51
